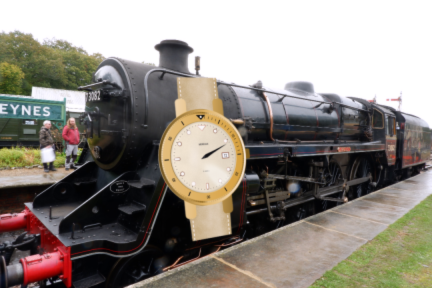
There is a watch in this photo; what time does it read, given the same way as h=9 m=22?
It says h=2 m=11
